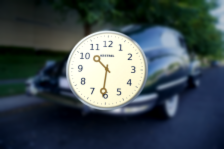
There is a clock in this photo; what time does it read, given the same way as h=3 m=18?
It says h=10 m=31
